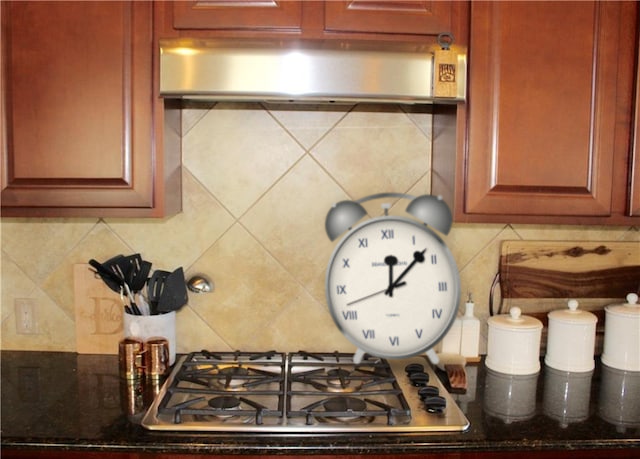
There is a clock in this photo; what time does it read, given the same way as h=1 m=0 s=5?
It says h=12 m=7 s=42
